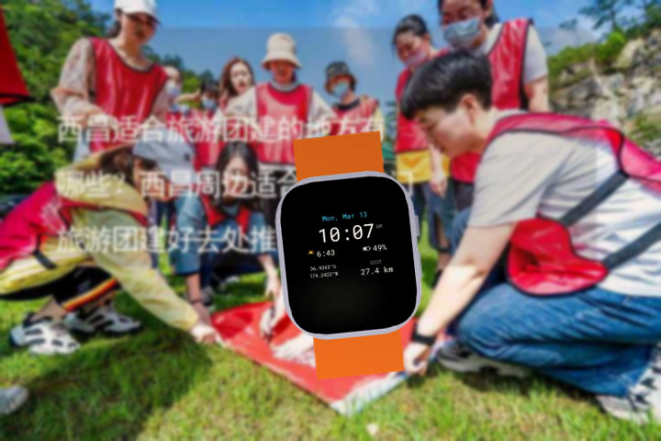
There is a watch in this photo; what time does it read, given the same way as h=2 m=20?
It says h=10 m=7
